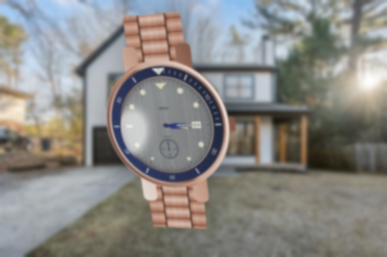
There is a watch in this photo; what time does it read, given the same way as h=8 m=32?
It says h=3 m=15
